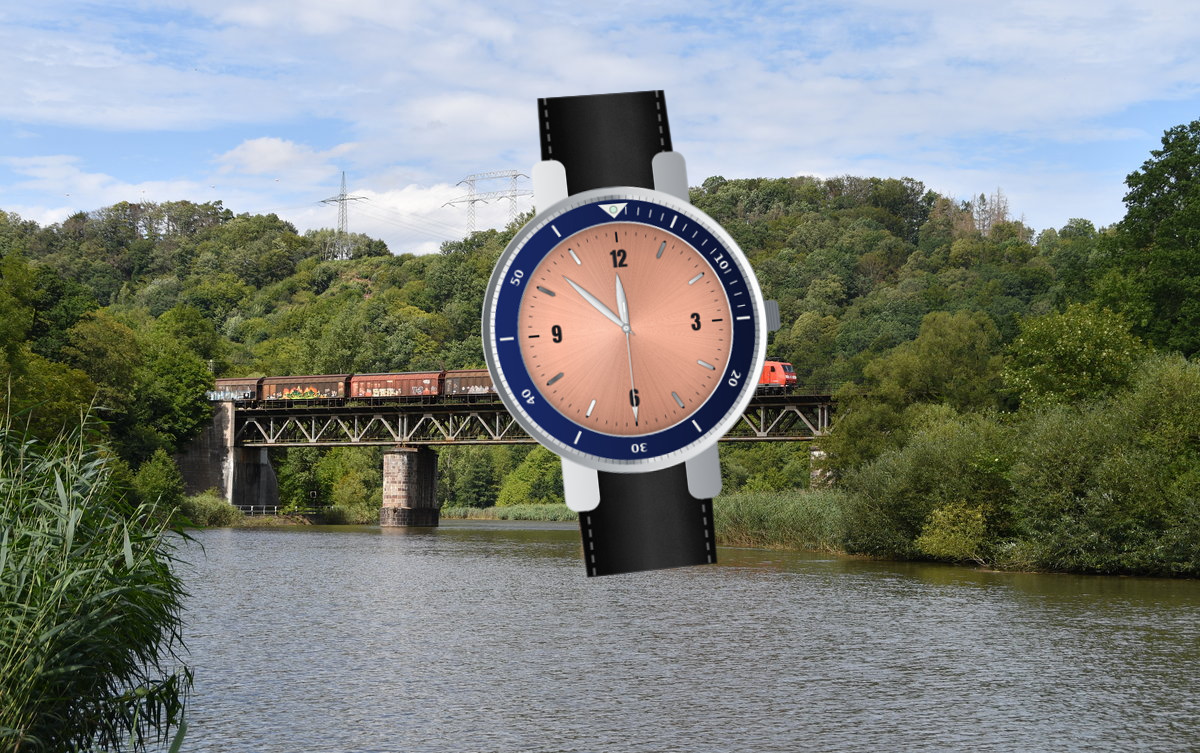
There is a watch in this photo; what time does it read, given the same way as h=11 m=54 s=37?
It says h=11 m=52 s=30
